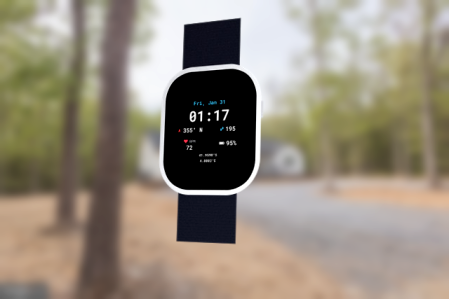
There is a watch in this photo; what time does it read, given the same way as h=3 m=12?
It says h=1 m=17
